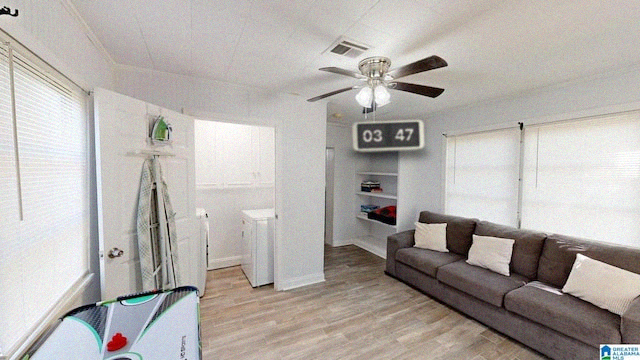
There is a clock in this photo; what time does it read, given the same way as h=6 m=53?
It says h=3 m=47
